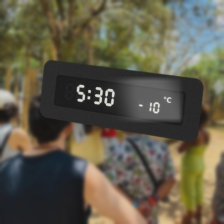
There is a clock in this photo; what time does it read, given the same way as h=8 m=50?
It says h=5 m=30
